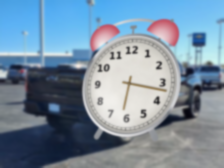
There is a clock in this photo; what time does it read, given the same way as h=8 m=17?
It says h=6 m=17
